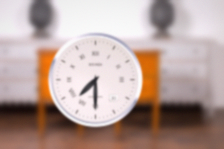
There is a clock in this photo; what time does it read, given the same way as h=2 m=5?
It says h=7 m=30
